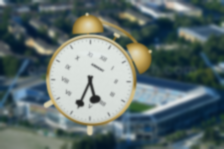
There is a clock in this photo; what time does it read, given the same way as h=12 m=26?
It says h=4 m=29
